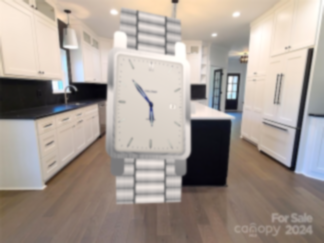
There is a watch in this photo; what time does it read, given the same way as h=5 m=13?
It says h=5 m=53
